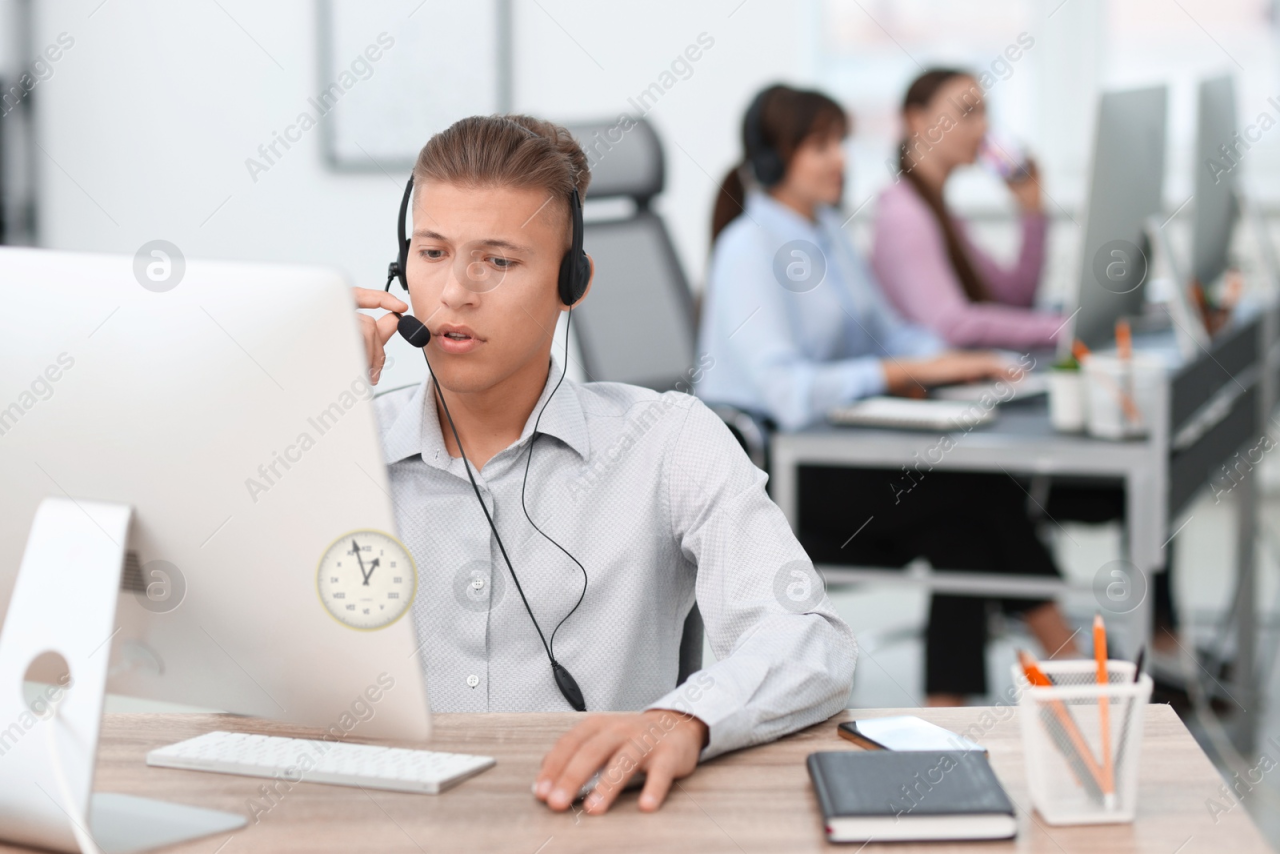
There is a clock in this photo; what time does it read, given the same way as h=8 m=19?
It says h=12 m=57
